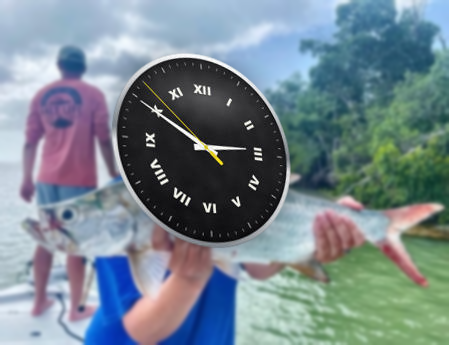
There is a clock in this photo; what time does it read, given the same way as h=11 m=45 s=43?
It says h=2 m=49 s=52
